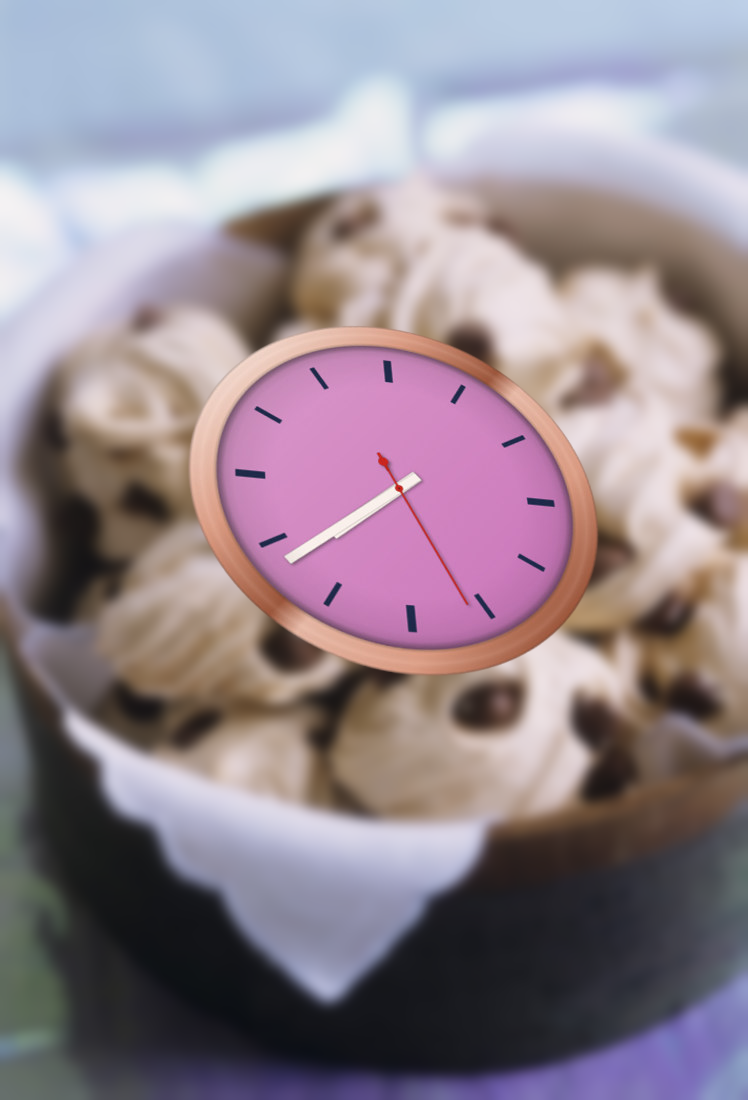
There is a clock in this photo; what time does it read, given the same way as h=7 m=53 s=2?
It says h=7 m=38 s=26
